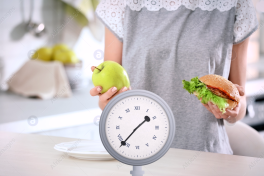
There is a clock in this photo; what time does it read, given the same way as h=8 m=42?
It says h=1 m=37
